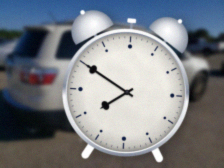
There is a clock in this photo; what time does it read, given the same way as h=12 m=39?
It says h=7 m=50
